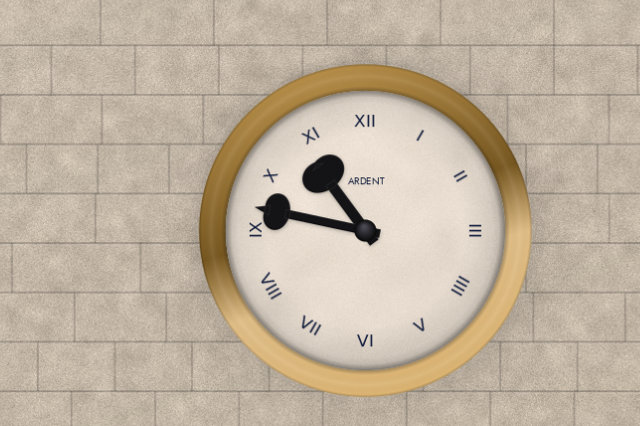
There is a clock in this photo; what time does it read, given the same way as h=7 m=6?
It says h=10 m=47
